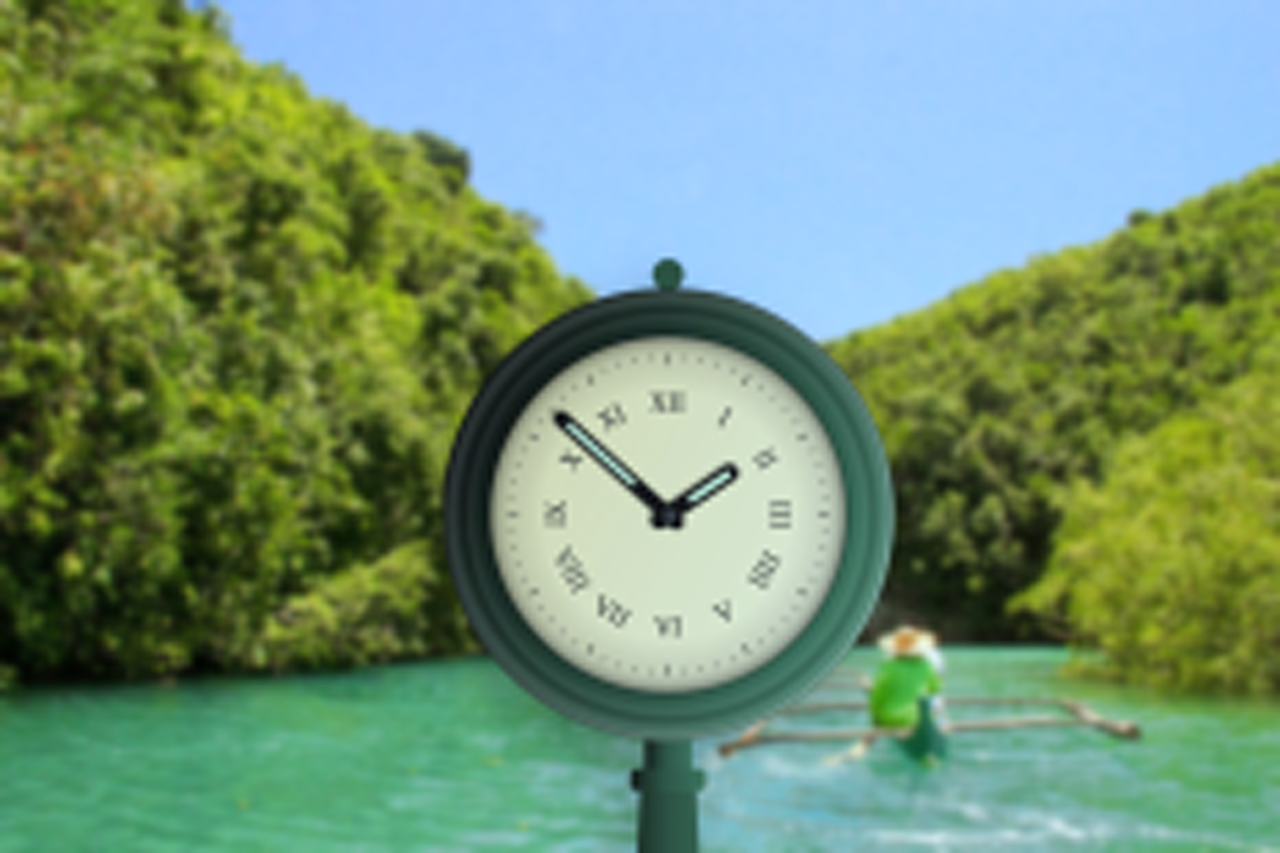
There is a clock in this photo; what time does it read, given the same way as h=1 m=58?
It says h=1 m=52
